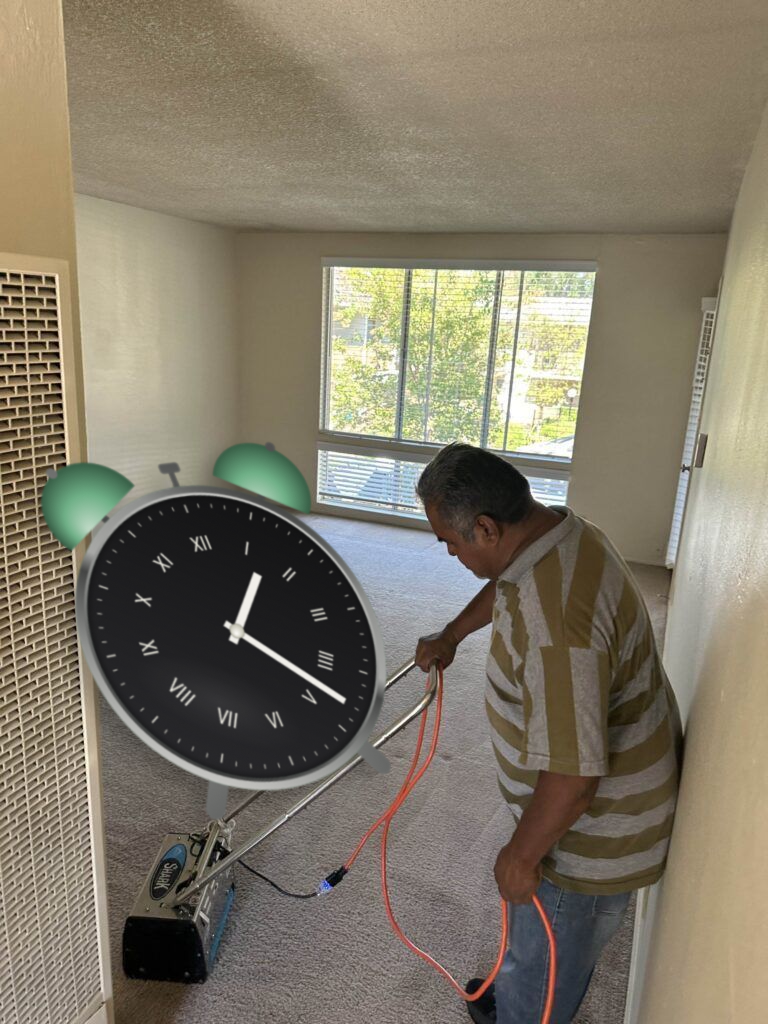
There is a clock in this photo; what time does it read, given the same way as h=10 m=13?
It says h=1 m=23
